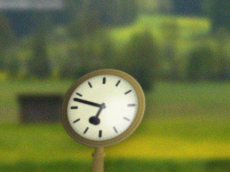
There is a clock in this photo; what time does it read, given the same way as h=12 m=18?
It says h=6 m=48
